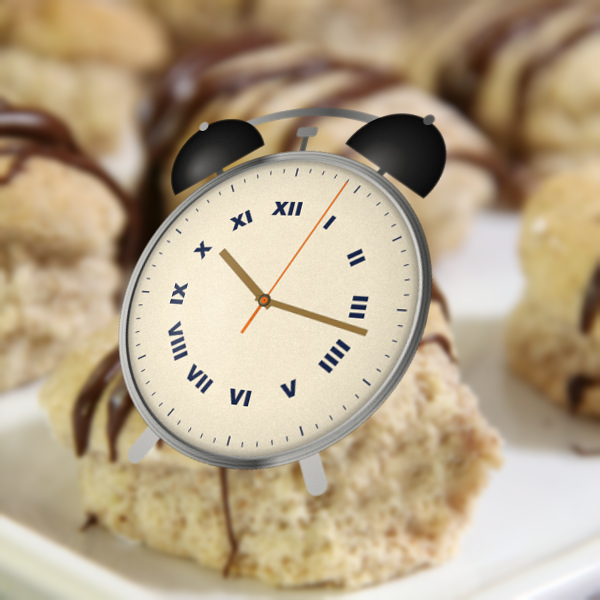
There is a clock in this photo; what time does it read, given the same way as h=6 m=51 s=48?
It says h=10 m=17 s=4
